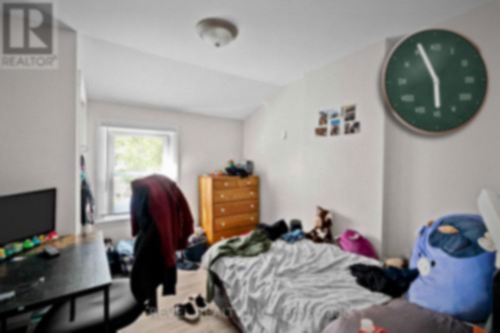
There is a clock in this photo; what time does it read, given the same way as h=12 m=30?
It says h=5 m=56
